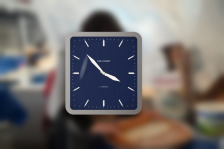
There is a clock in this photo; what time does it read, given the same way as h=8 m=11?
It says h=3 m=53
